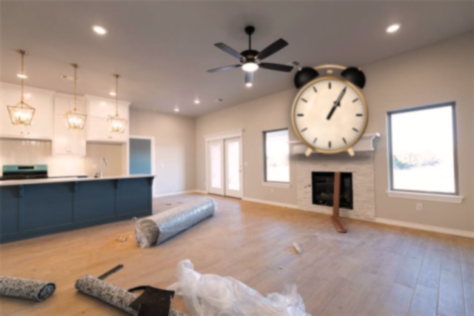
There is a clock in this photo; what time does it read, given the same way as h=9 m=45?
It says h=1 m=5
